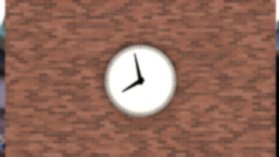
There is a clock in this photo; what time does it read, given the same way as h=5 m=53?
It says h=7 m=58
